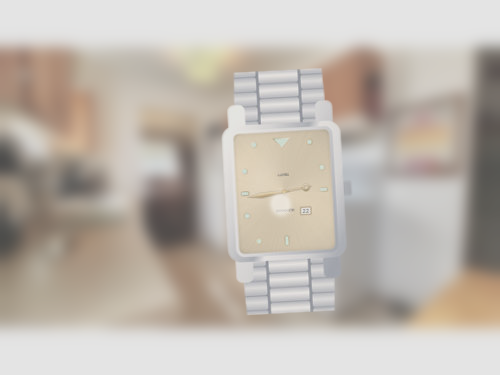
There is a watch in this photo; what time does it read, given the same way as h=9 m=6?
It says h=2 m=44
